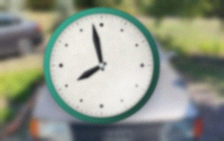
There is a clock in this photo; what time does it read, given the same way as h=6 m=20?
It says h=7 m=58
